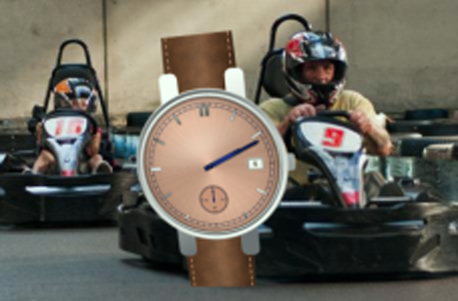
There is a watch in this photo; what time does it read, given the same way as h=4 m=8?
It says h=2 m=11
